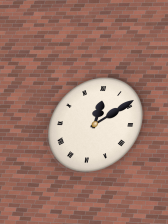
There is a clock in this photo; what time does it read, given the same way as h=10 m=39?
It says h=12 m=9
